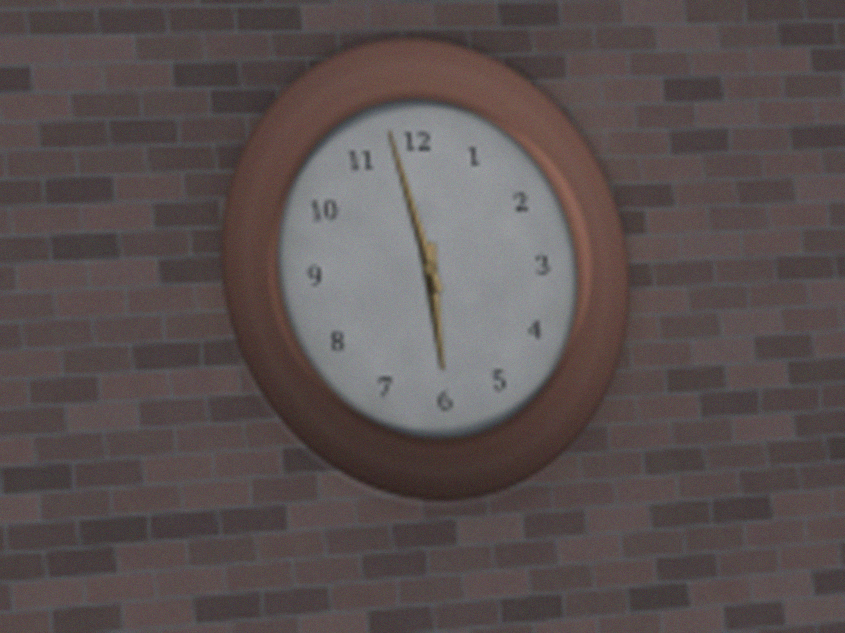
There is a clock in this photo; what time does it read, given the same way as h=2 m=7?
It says h=5 m=58
